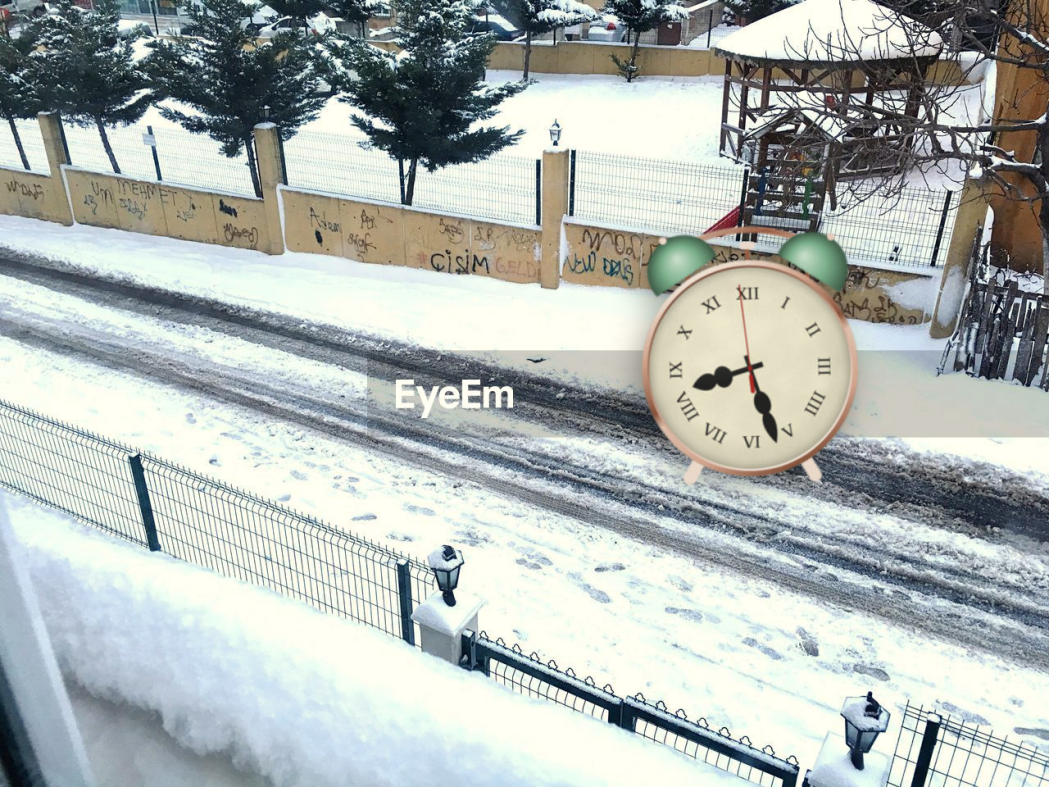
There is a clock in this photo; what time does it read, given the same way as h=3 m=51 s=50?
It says h=8 m=26 s=59
